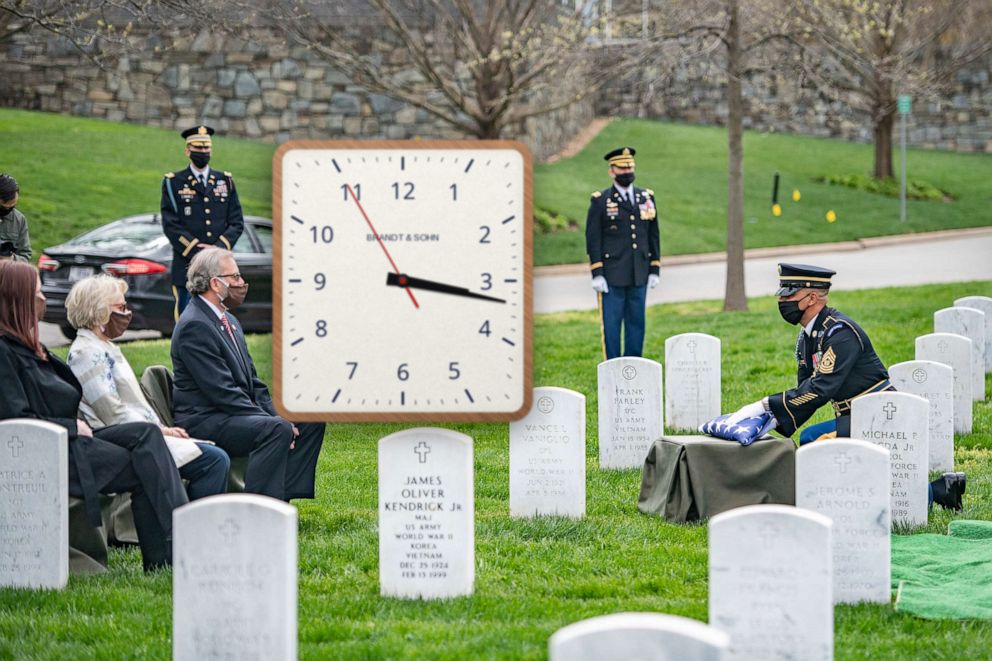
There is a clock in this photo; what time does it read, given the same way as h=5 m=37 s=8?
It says h=3 m=16 s=55
